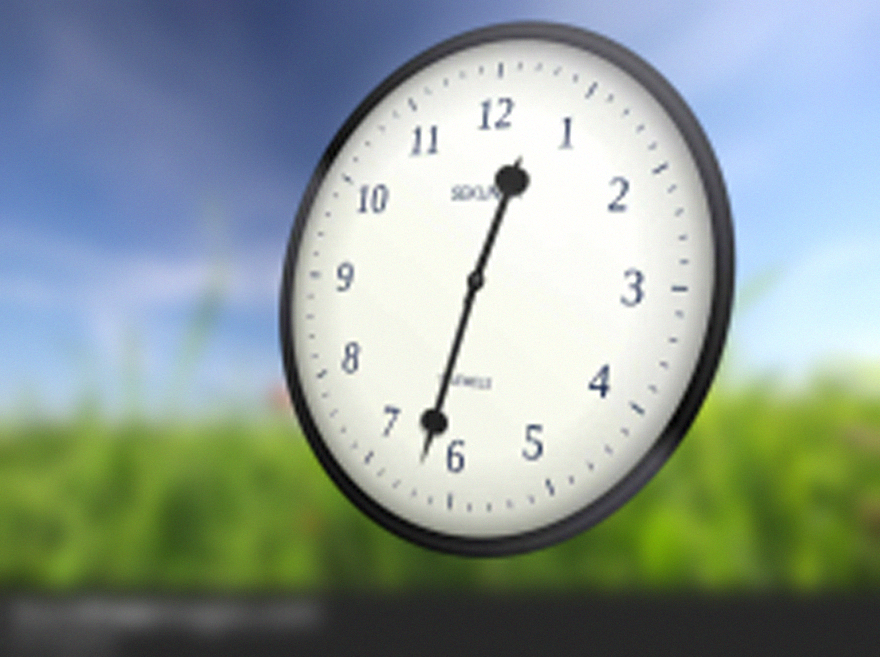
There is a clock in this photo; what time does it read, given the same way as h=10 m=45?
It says h=12 m=32
